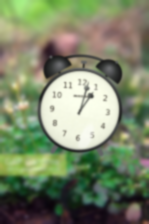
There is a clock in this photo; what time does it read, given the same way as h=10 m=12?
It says h=1 m=2
